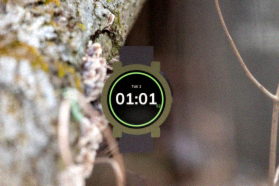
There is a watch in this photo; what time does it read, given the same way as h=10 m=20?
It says h=1 m=1
